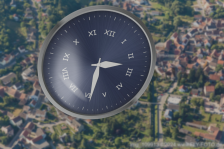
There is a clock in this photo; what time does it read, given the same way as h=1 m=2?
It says h=2 m=29
